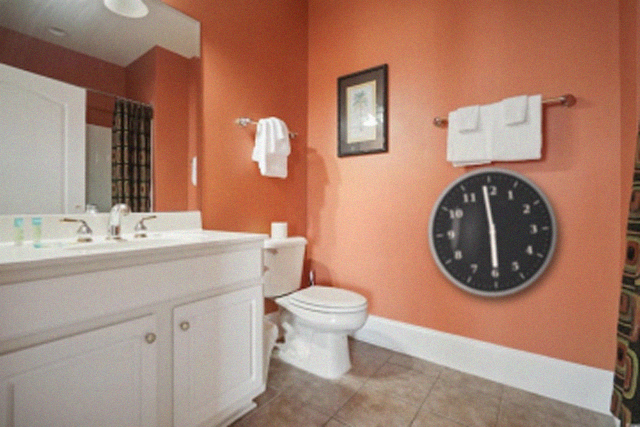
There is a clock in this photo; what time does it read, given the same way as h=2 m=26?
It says h=5 m=59
